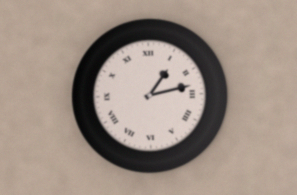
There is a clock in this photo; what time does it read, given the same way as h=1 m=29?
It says h=1 m=13
